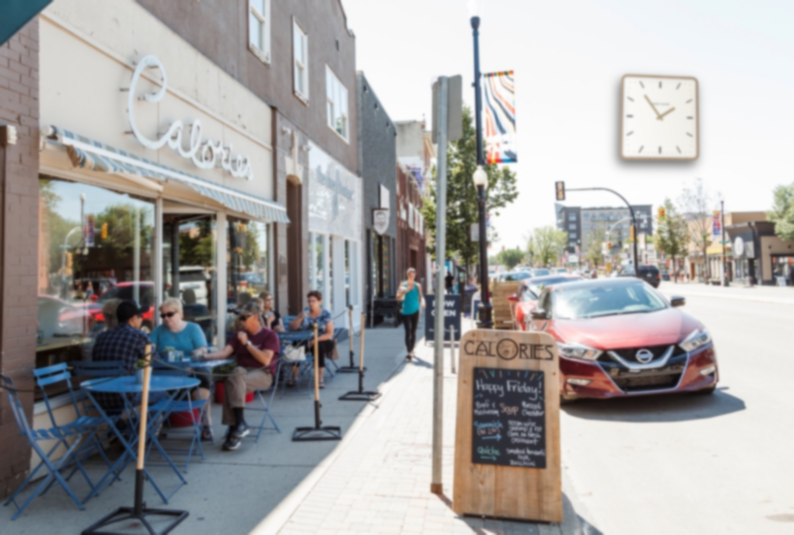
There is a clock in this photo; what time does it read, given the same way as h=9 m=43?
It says h=1 m=54
